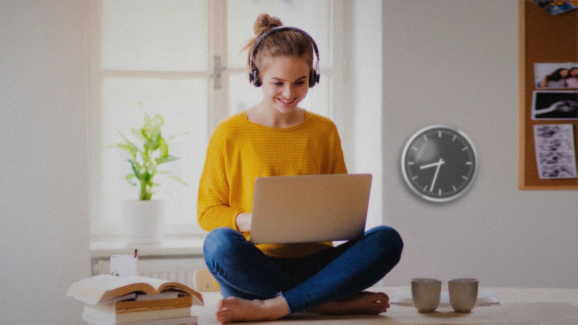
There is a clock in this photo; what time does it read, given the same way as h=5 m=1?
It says h=8 m=33
